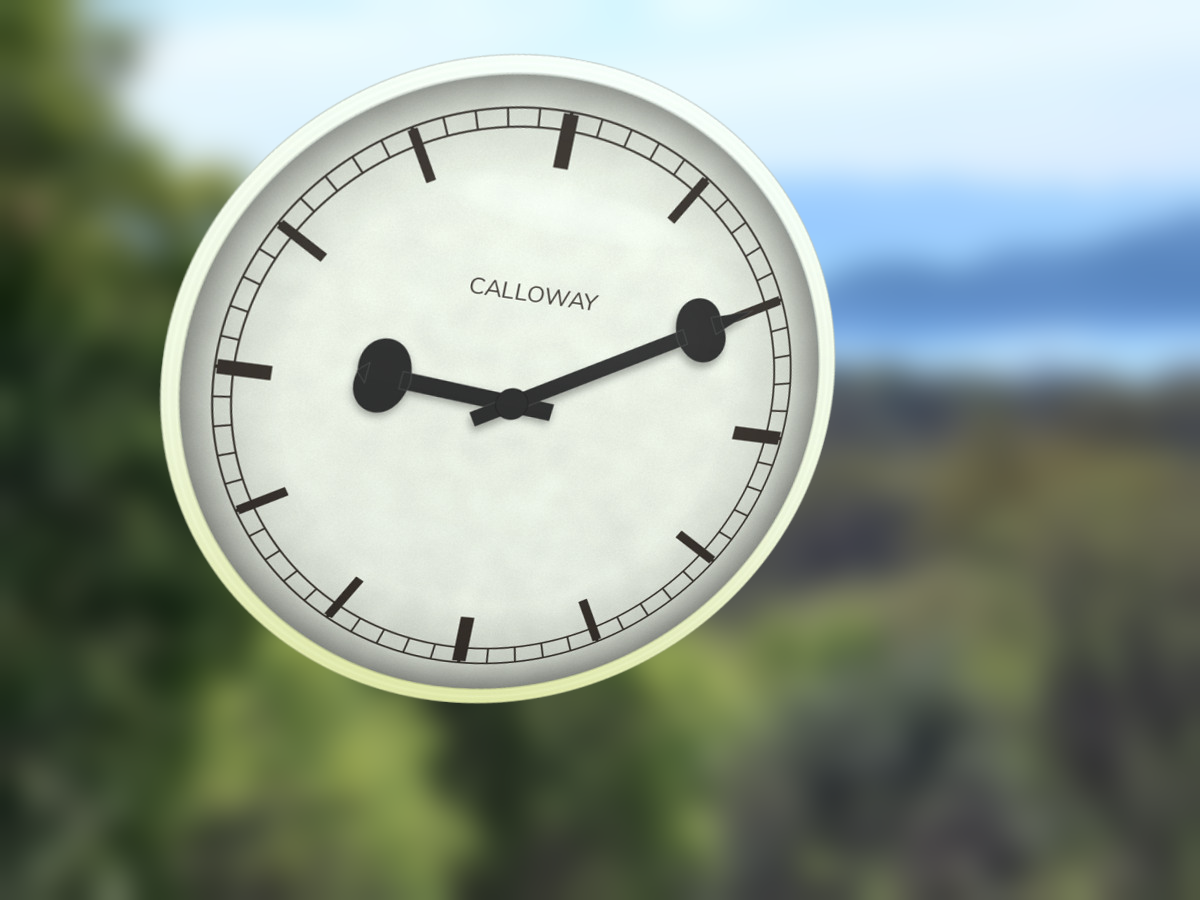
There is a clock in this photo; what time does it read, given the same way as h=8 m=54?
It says h=9 m=10
